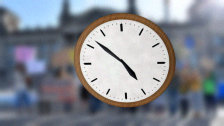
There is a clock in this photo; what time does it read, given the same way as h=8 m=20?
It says h=4 m=52
